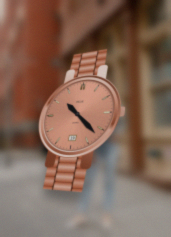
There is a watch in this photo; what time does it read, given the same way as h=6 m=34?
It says h=10 m=22
